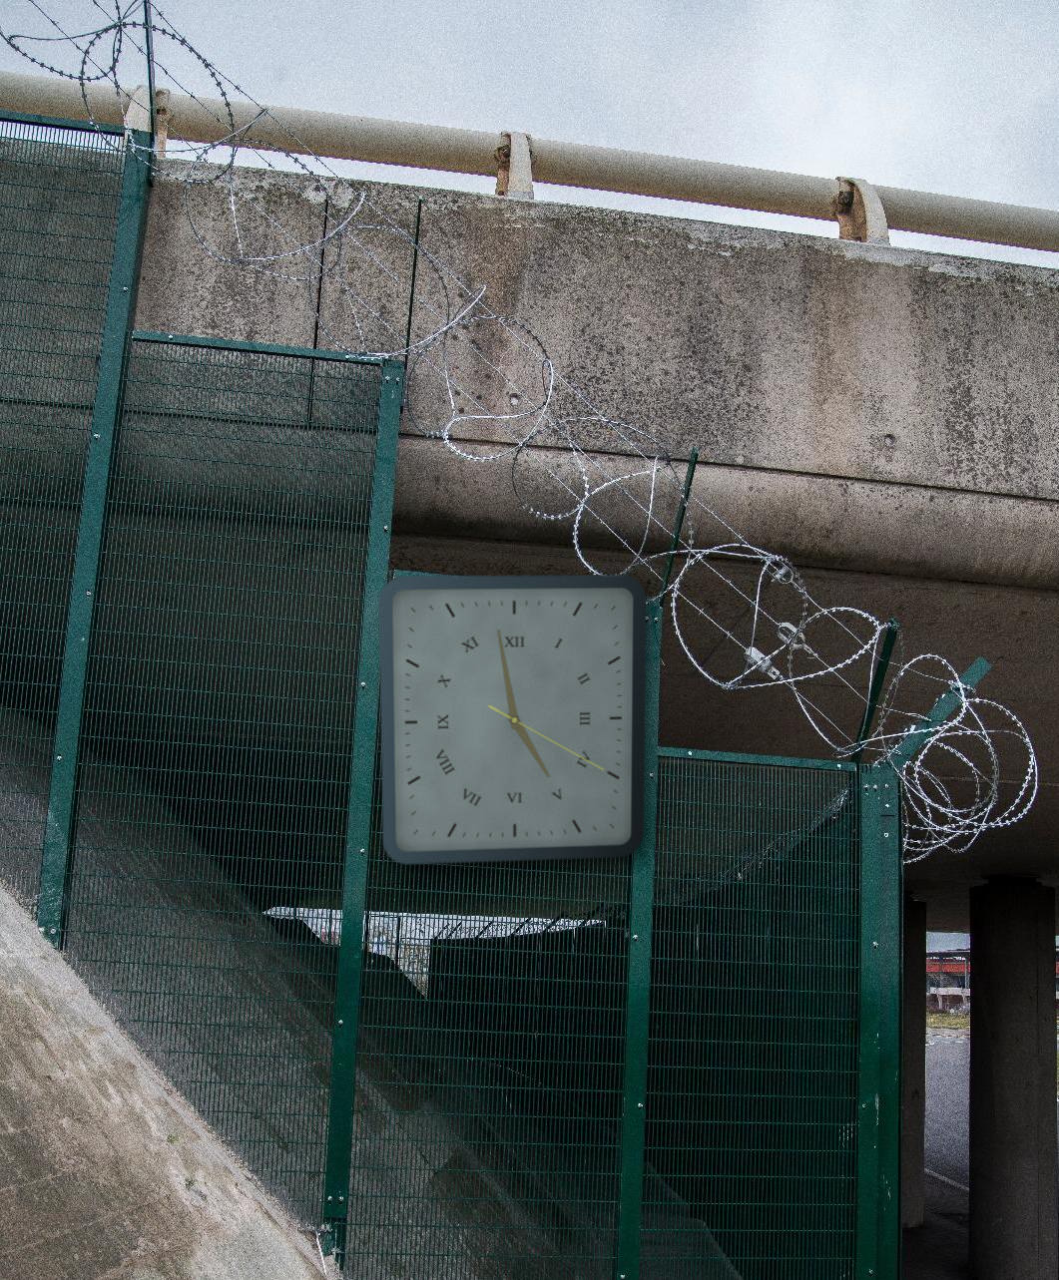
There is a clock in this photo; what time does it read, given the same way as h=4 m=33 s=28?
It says h=4 m=58 s=20
